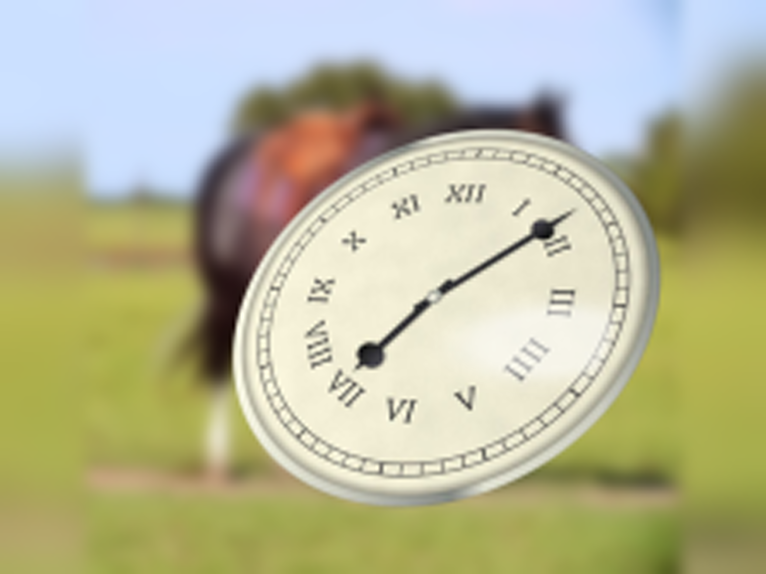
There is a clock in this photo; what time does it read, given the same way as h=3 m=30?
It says h=7 m=8
